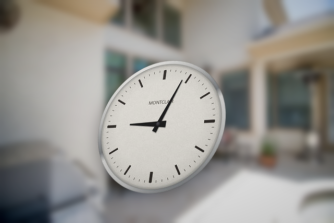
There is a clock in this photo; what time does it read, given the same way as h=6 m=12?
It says h=9 m=4
